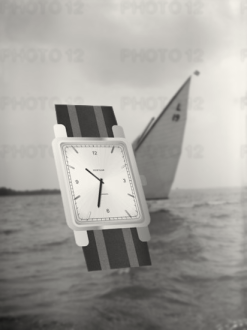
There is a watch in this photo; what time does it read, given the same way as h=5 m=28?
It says h=10 m=33
